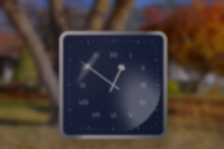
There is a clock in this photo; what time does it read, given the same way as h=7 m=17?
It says h=12 m=51
